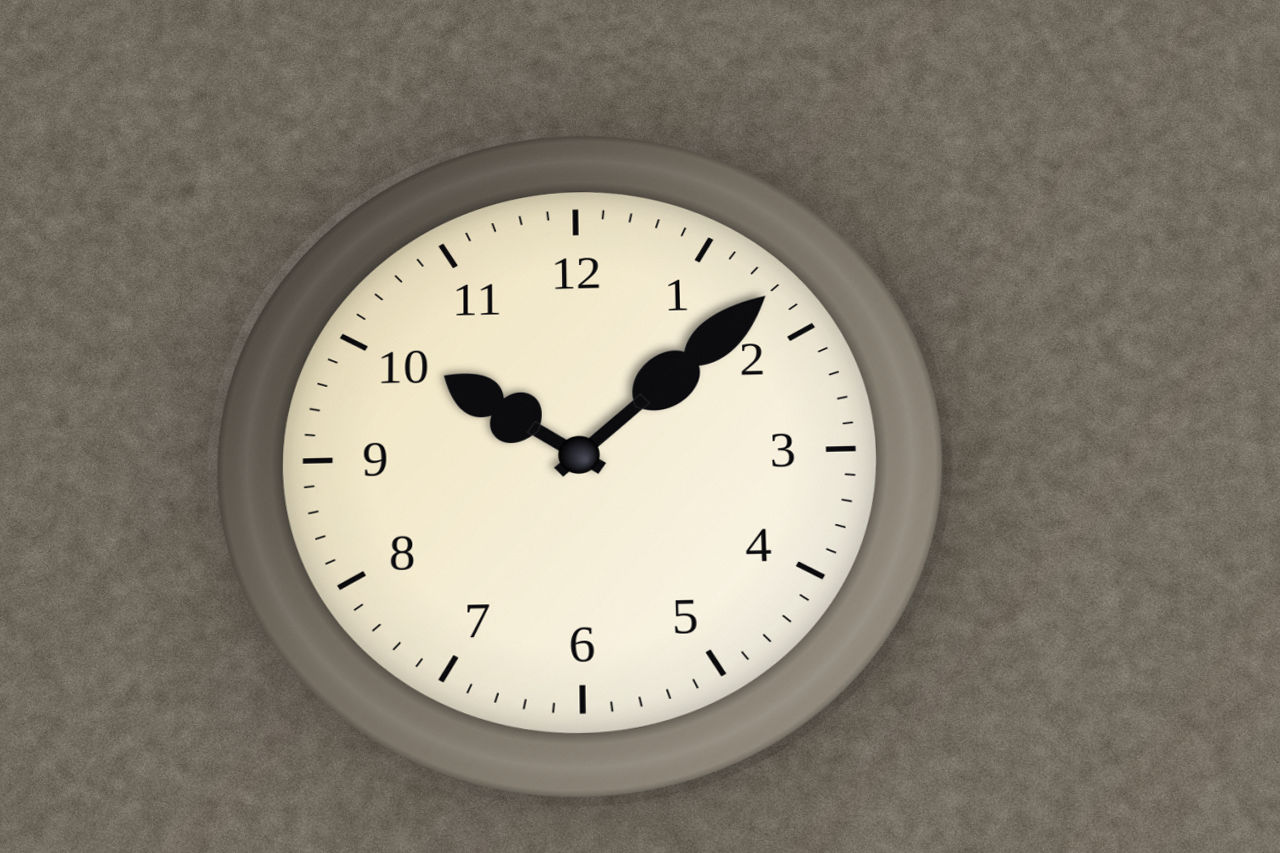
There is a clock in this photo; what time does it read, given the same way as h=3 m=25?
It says h=10 m=8
